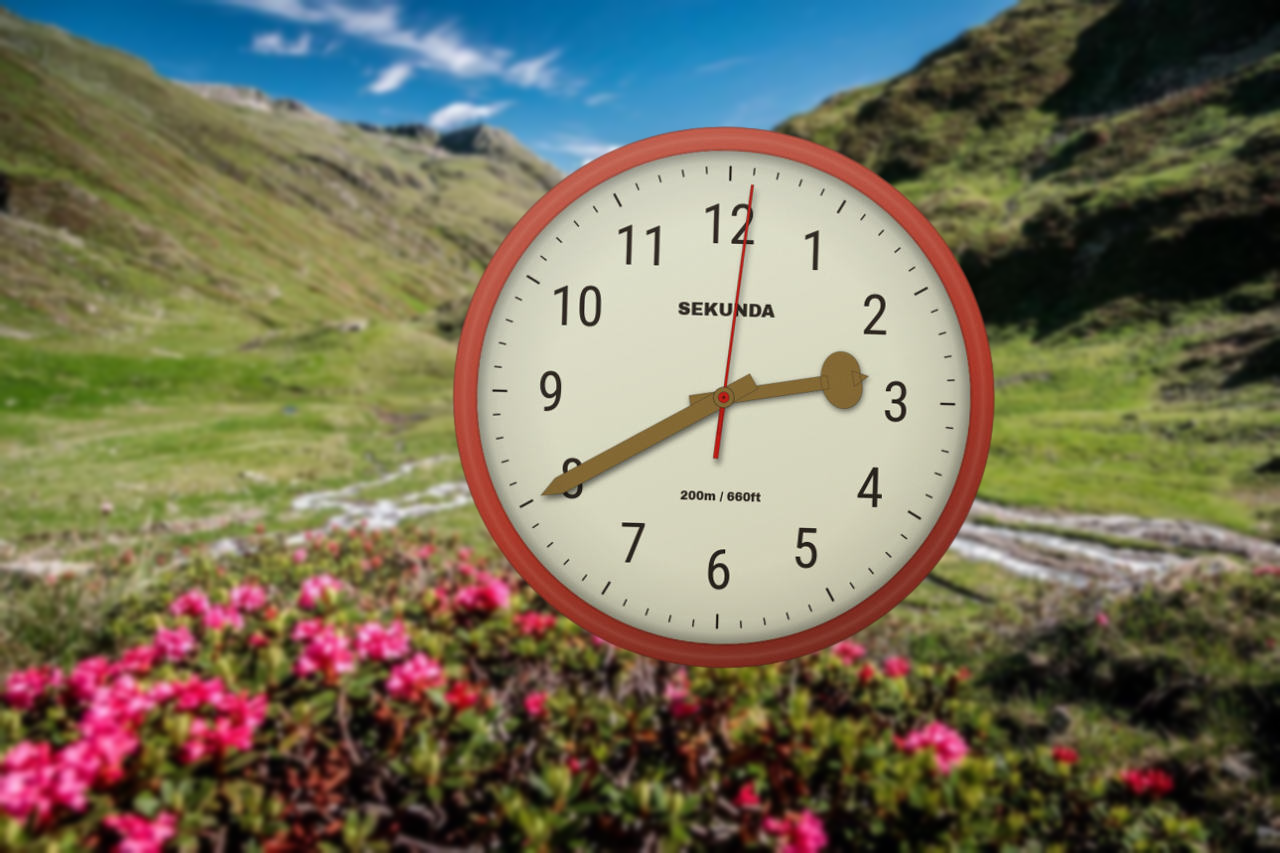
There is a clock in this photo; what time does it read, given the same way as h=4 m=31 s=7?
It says h=2 m=40 s=1
